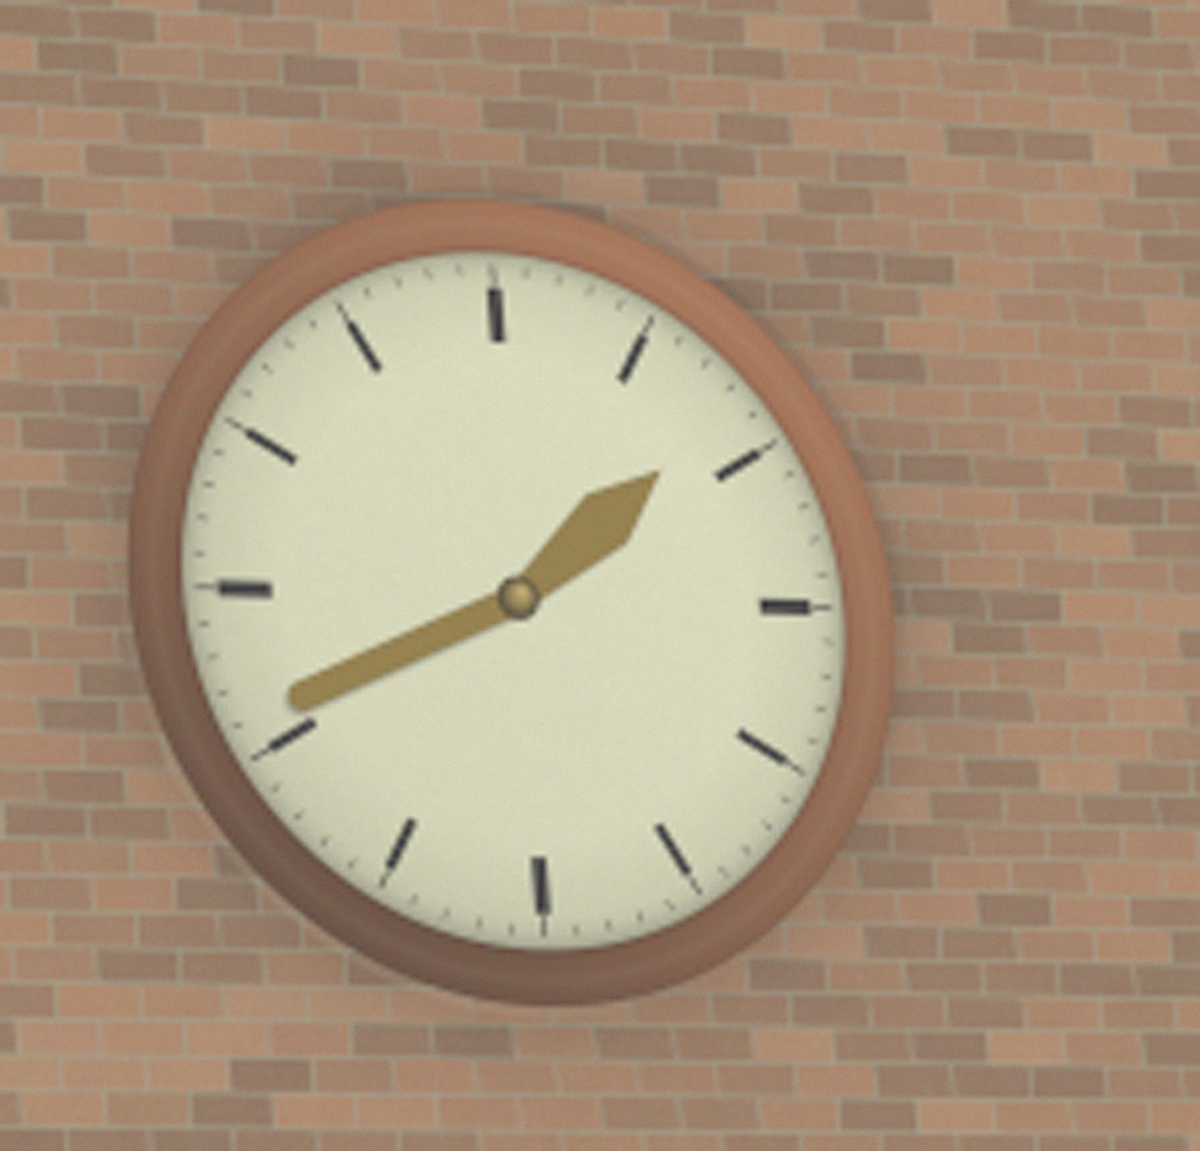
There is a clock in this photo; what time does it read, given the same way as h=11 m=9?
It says h=1 m=41
